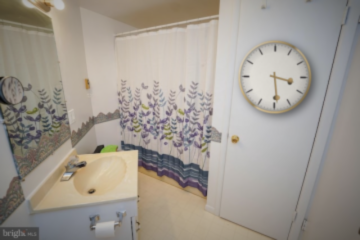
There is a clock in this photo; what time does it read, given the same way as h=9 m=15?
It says h=3 m=29
